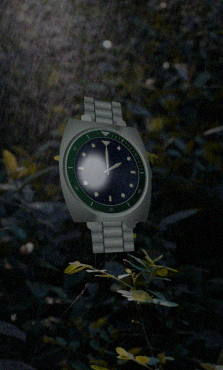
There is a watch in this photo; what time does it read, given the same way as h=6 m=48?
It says h=2 m=0
